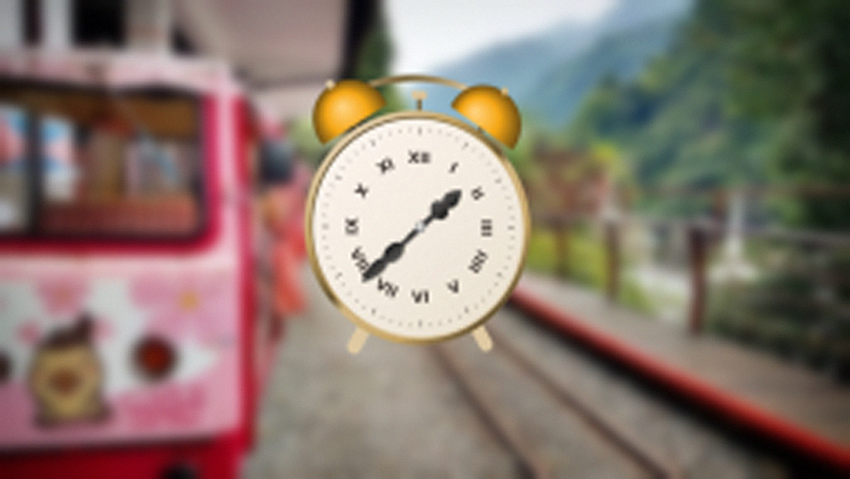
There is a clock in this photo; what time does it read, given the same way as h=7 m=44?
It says h=1 m=38
